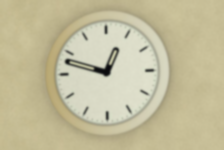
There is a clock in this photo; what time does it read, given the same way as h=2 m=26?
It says h=12 m=48
